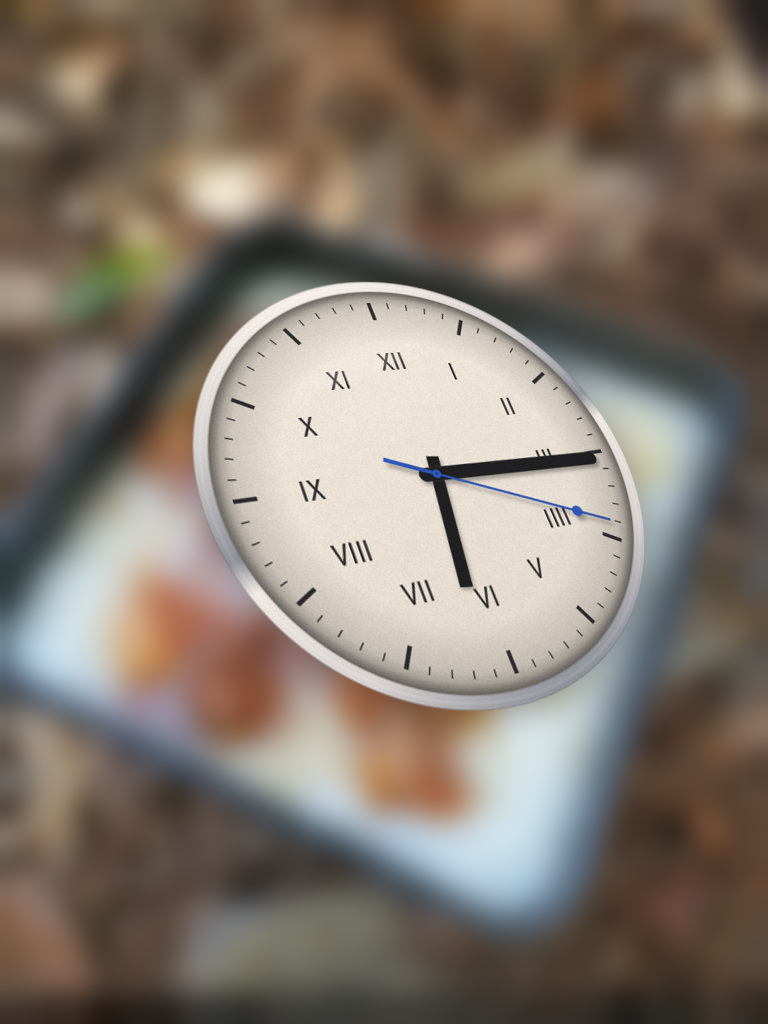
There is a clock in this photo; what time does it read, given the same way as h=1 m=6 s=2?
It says h=6 m=15 s=19
